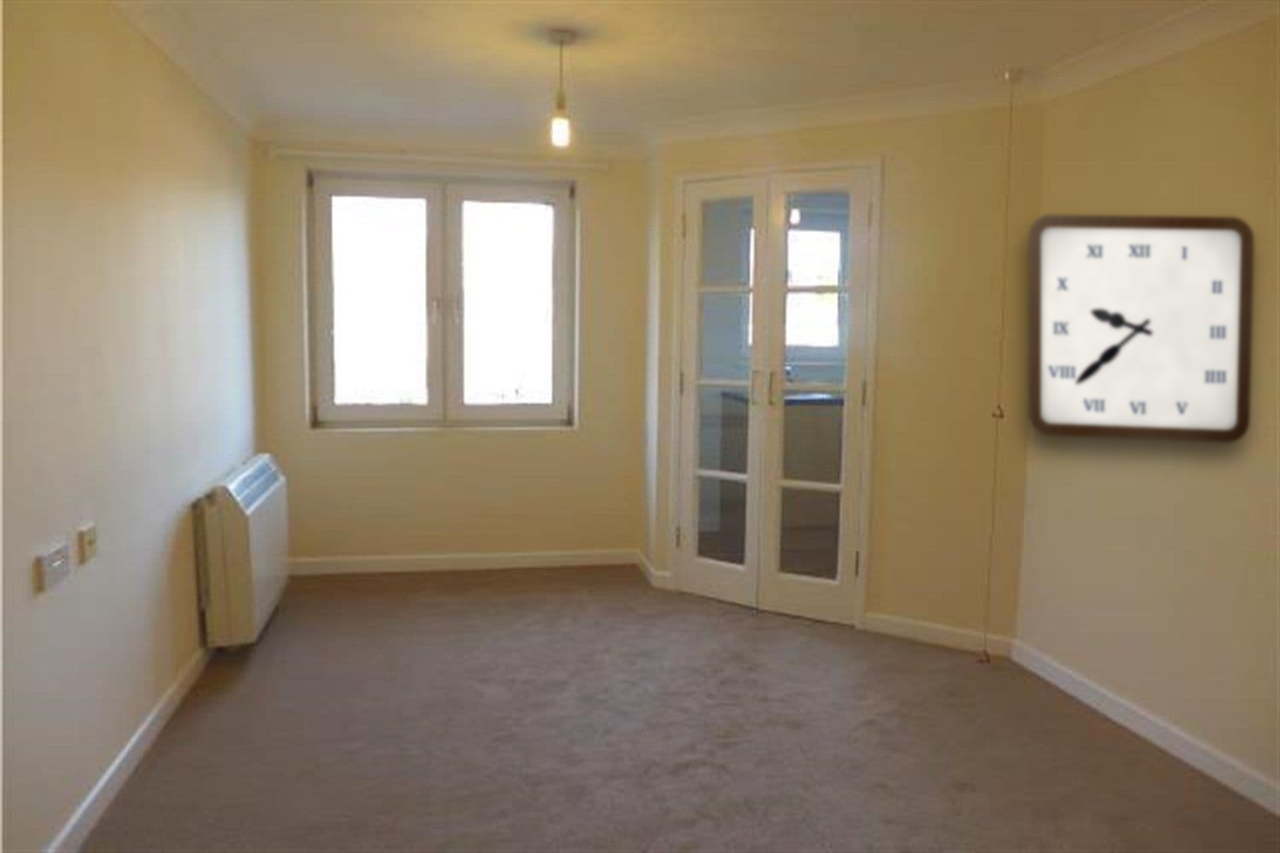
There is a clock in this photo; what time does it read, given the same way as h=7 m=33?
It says h=9 m=38
